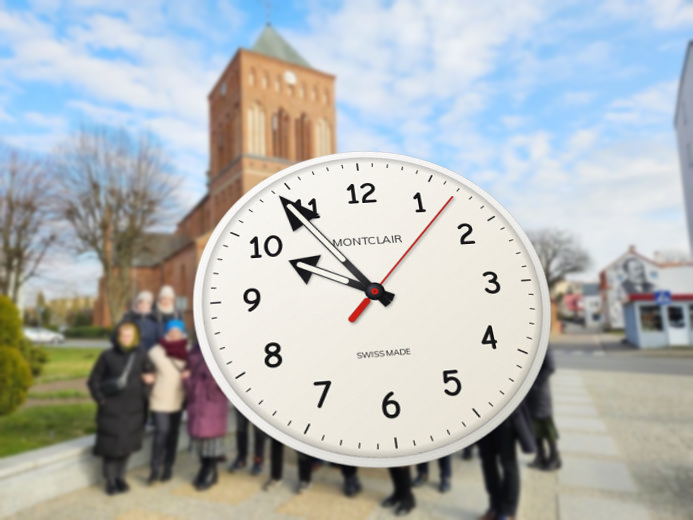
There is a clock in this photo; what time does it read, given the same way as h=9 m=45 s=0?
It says h=9 m=54 s=7
